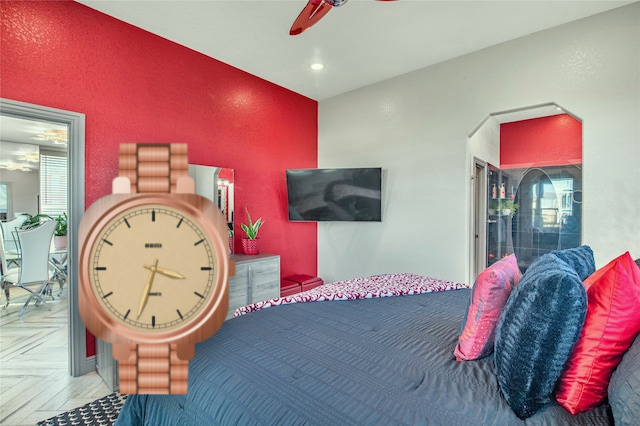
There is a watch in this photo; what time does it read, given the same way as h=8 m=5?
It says h=3 m=33
